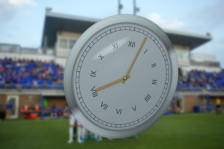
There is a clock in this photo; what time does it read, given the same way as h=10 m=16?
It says h=8 m=3
